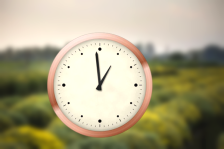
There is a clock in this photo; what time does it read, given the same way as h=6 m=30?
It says h=12 m=59
